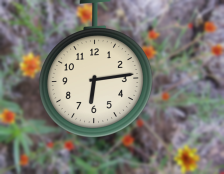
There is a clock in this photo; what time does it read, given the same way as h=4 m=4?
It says h=6 m=14
